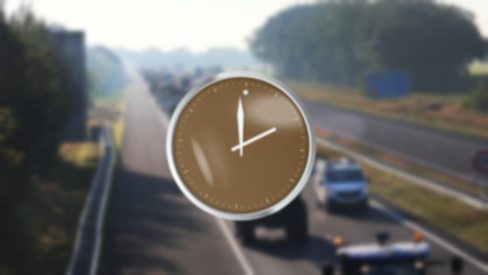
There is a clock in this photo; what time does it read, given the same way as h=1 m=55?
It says h=1 m=59
